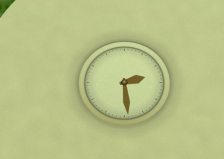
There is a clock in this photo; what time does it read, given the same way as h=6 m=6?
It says h=2 m=29
